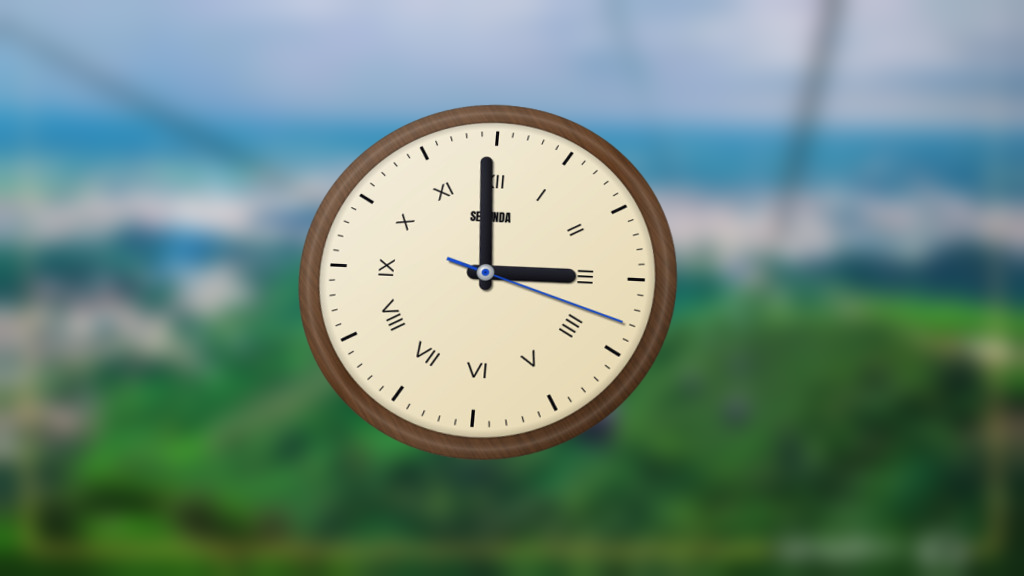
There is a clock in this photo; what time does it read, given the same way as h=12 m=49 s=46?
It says h=2 m=59 s=18
